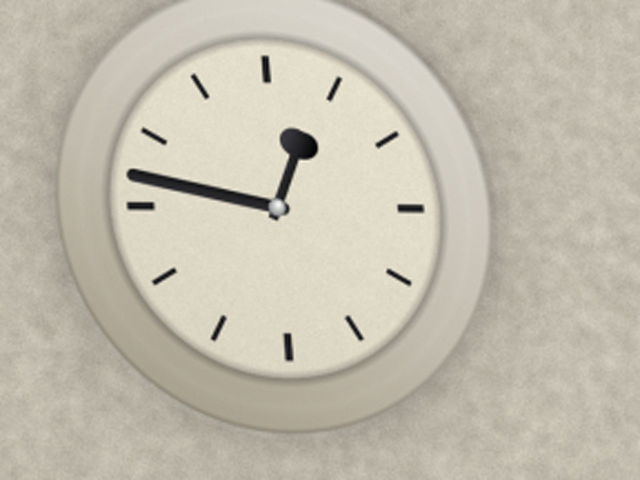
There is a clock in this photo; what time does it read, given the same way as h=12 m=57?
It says h=12 m=47
